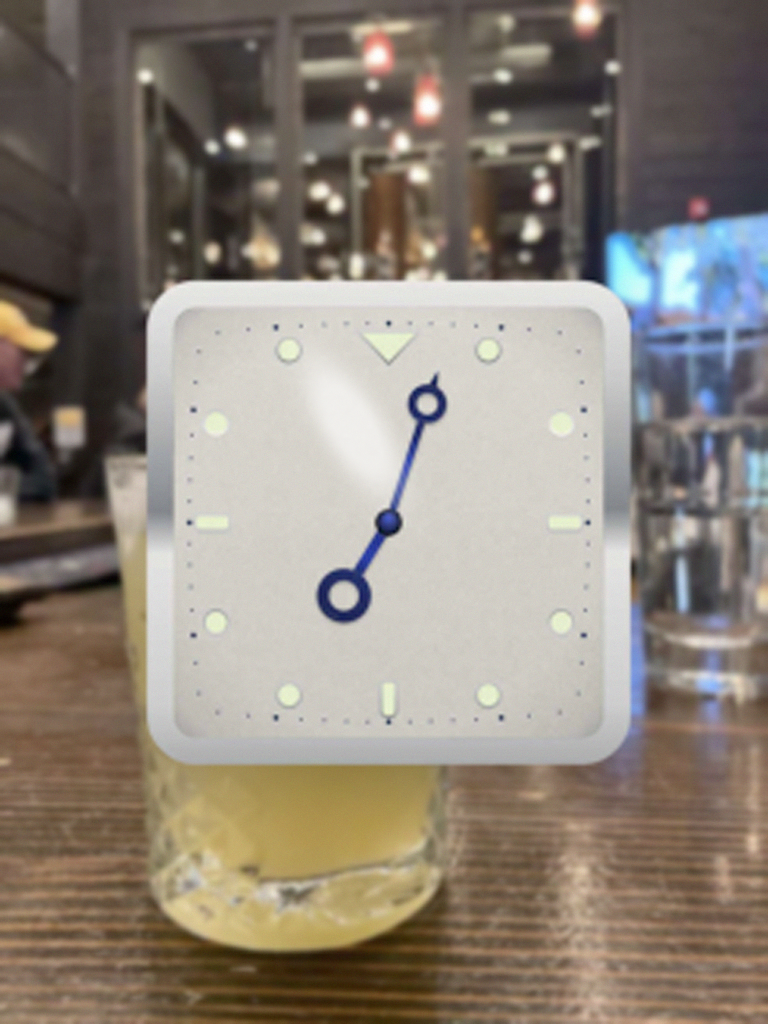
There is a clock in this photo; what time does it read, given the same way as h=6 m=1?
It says h=7 m=3
